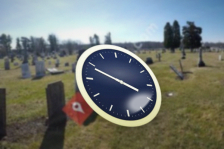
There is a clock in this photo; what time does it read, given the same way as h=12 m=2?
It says h=3 m=49
